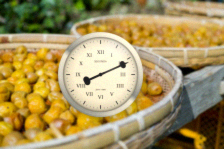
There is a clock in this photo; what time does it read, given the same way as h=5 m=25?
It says h=8 m=11
